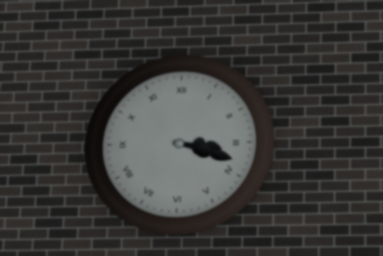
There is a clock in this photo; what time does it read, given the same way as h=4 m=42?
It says h=3 m=18
